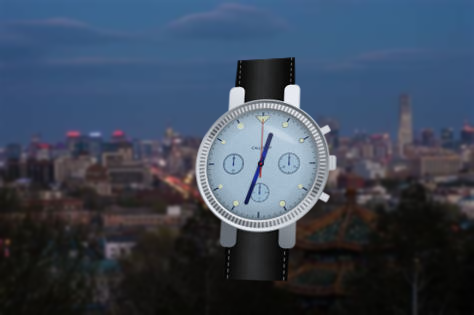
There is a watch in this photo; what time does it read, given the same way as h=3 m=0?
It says h=12 m=33
